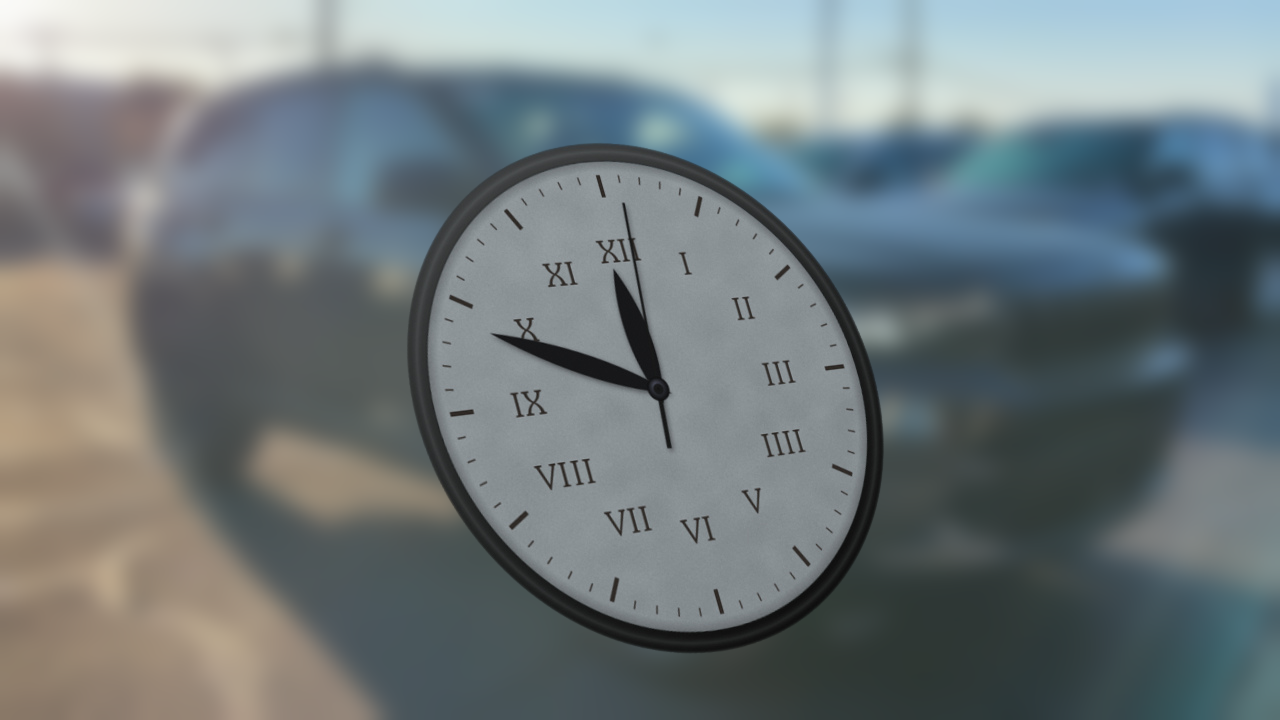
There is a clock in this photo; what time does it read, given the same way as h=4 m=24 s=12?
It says h=11 m=49 s=1
